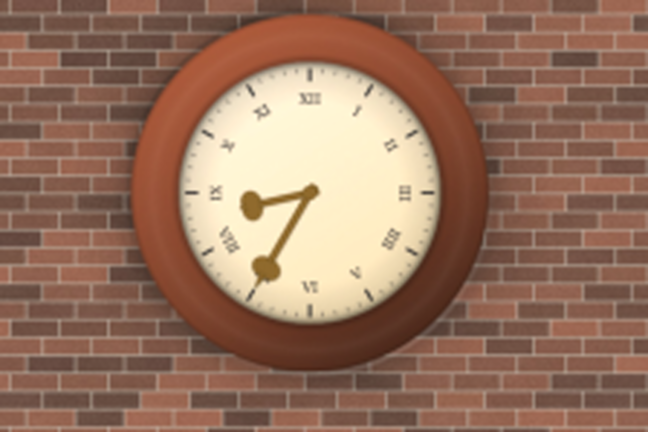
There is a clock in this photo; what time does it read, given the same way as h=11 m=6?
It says h=8 m=35
